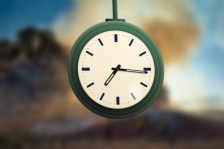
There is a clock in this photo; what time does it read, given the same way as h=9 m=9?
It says h=7 m=16
